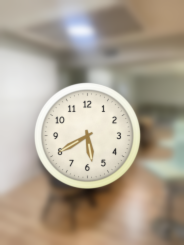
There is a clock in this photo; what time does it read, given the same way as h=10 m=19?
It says h=5 m=40
